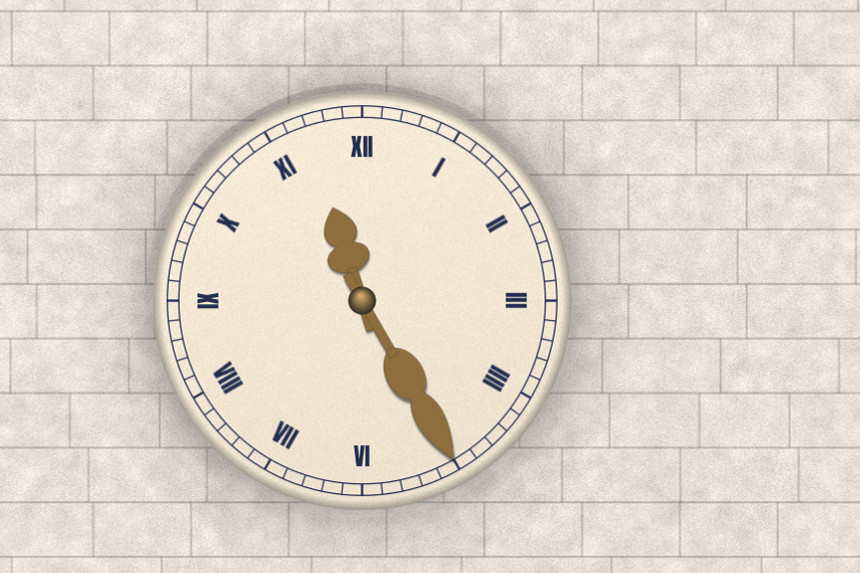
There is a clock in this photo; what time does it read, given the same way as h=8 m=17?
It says h=11 m=25
